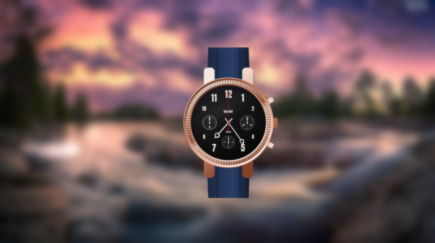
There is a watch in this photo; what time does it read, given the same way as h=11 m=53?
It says h=7 m=24
